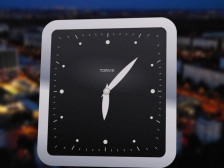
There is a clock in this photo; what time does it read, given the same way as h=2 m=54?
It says h=6 m=7
